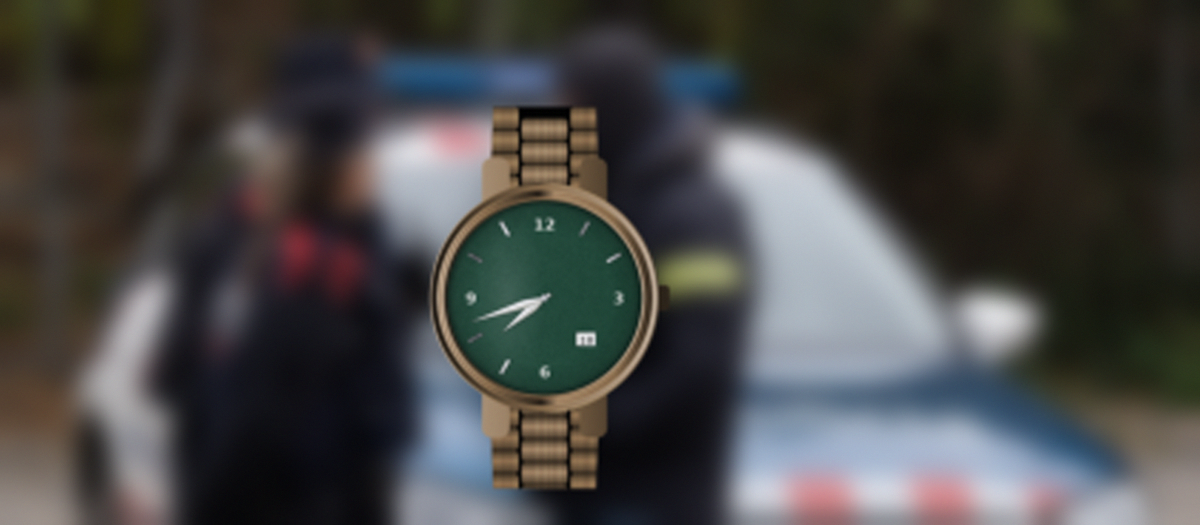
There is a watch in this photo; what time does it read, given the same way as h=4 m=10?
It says h=7 m=42
